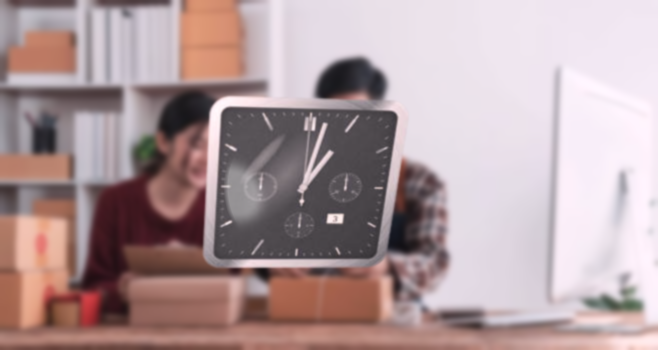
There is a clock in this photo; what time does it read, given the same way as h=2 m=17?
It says h=1 m=2
